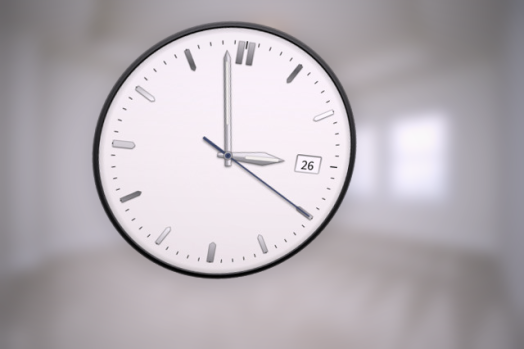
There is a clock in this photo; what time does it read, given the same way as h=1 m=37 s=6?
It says h=2 m=58 s=20
